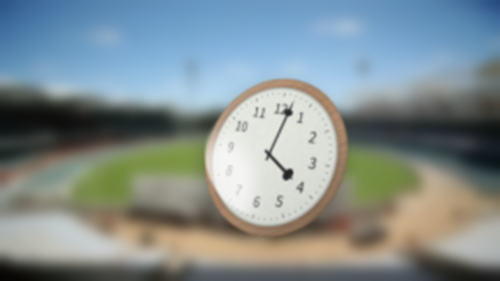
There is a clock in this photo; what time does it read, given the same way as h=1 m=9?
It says h=4 m=2
